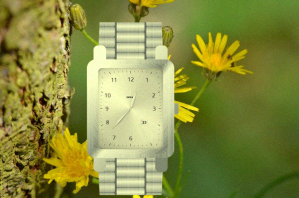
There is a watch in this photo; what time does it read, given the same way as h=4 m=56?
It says h=12 m=37
